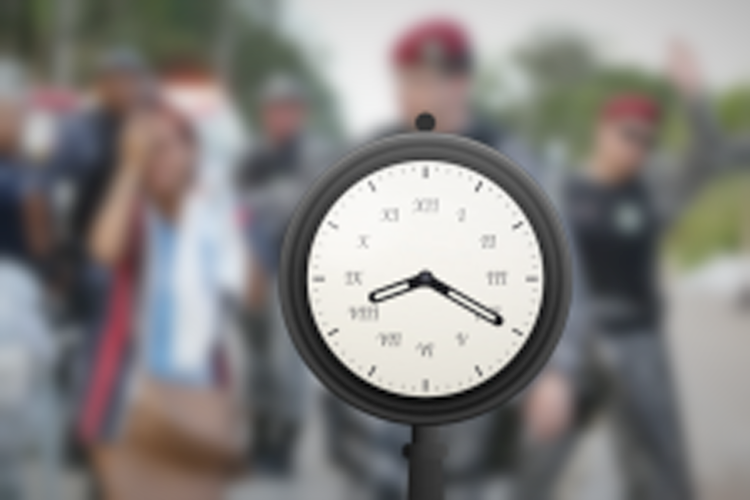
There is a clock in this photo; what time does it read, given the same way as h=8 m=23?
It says h=8 m=20
